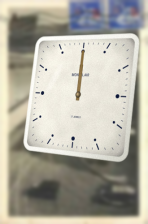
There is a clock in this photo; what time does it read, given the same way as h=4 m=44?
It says h=12 m=0
